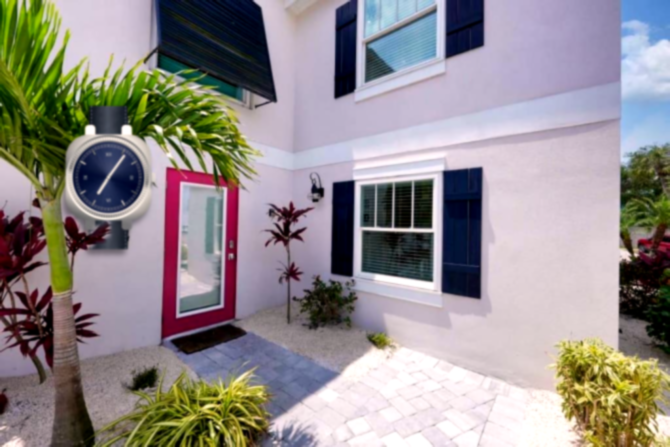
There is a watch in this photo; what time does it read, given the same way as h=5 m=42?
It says h=7 m=6
